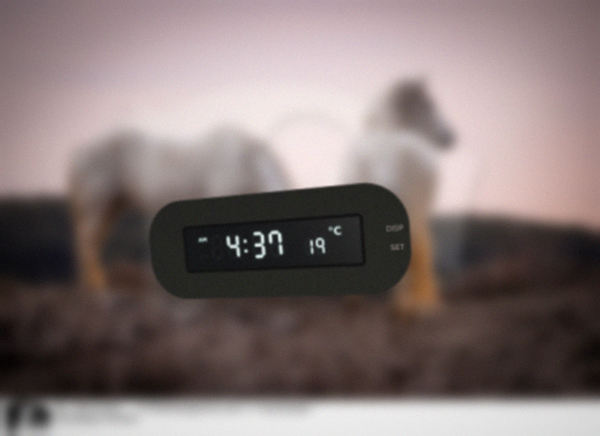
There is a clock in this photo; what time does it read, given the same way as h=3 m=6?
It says h=4 m=37
